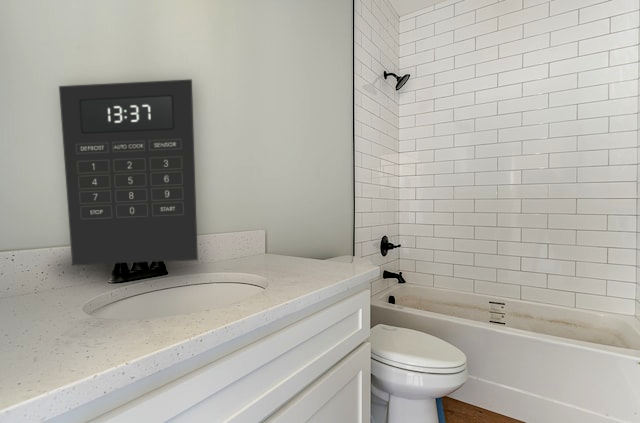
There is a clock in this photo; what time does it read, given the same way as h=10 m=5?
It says h=13 m=37
